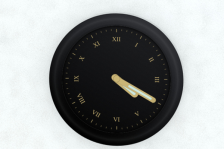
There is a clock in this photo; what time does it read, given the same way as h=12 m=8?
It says h=4 m=20
